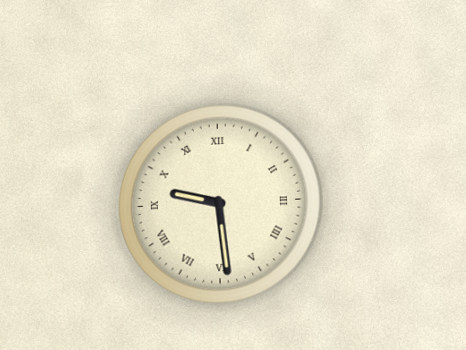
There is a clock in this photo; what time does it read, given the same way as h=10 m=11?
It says h=9 m=29
